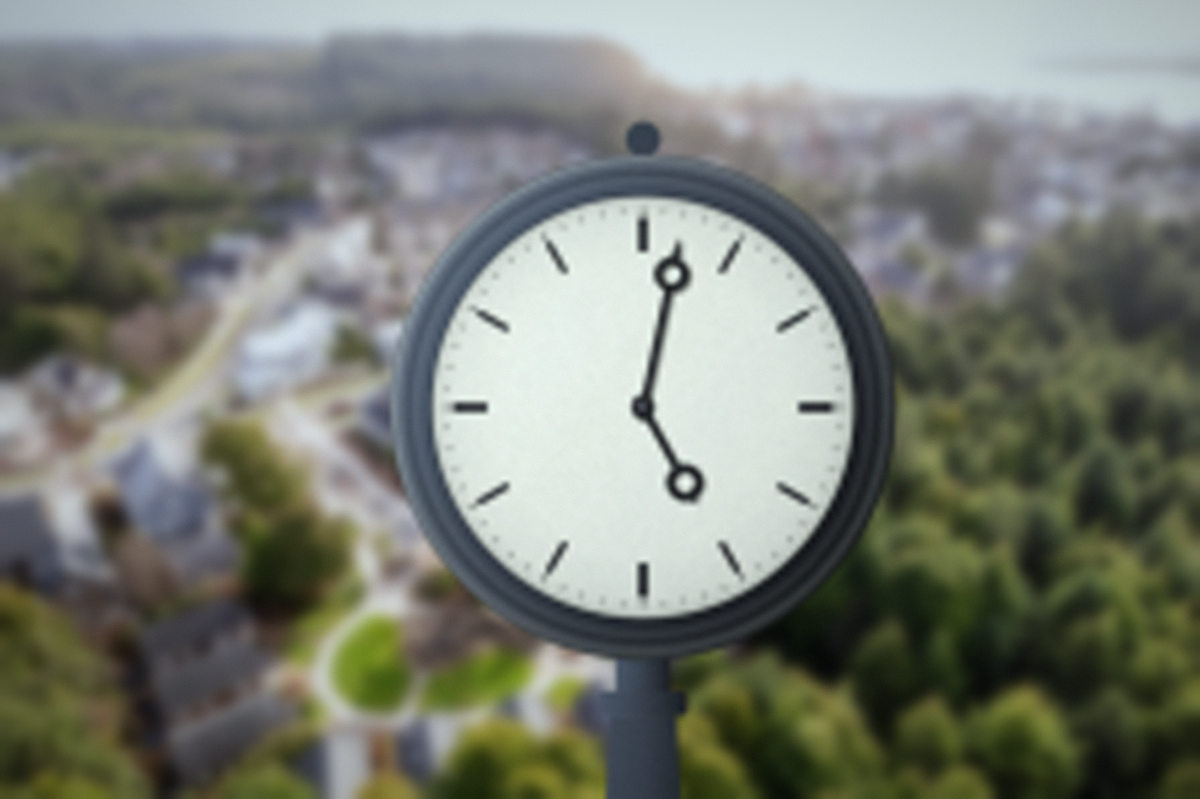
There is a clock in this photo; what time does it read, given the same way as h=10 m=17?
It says h=5 m=2
